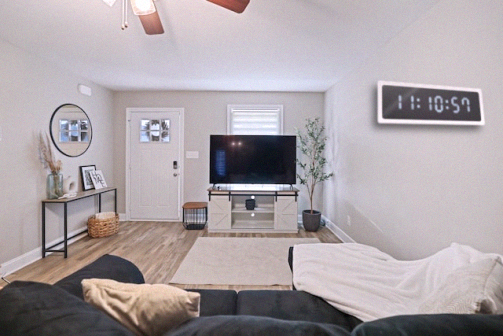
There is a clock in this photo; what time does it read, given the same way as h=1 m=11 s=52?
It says h=11 m=10 s=57
